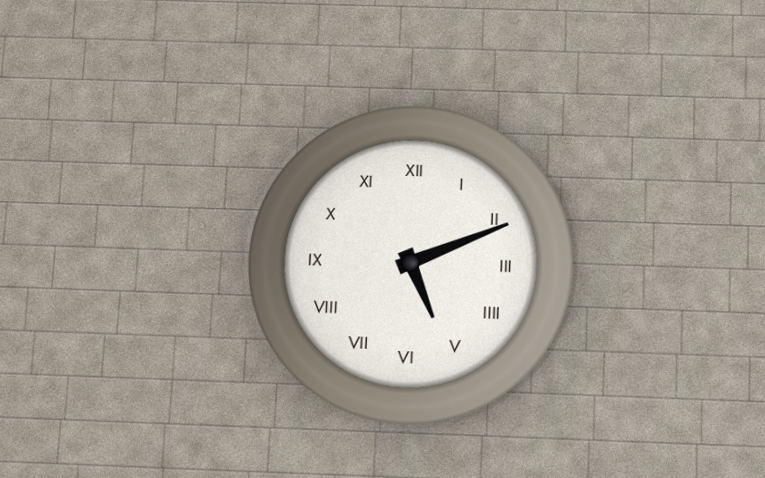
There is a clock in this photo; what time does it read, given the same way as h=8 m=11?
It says h=5 m=11
